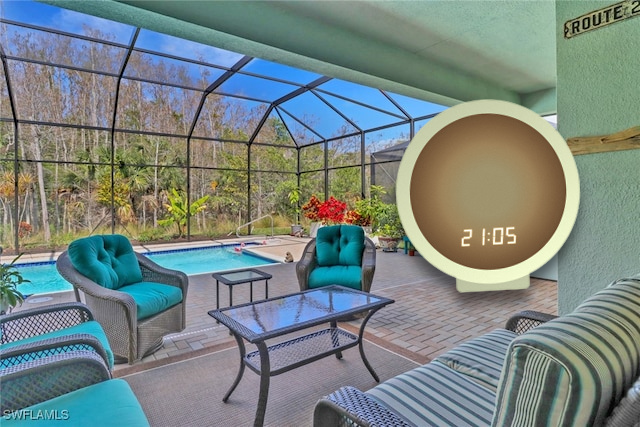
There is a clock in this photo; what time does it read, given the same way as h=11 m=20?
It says h=21 m=5
